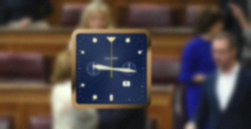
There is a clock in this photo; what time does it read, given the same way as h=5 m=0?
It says h=9 m=16
